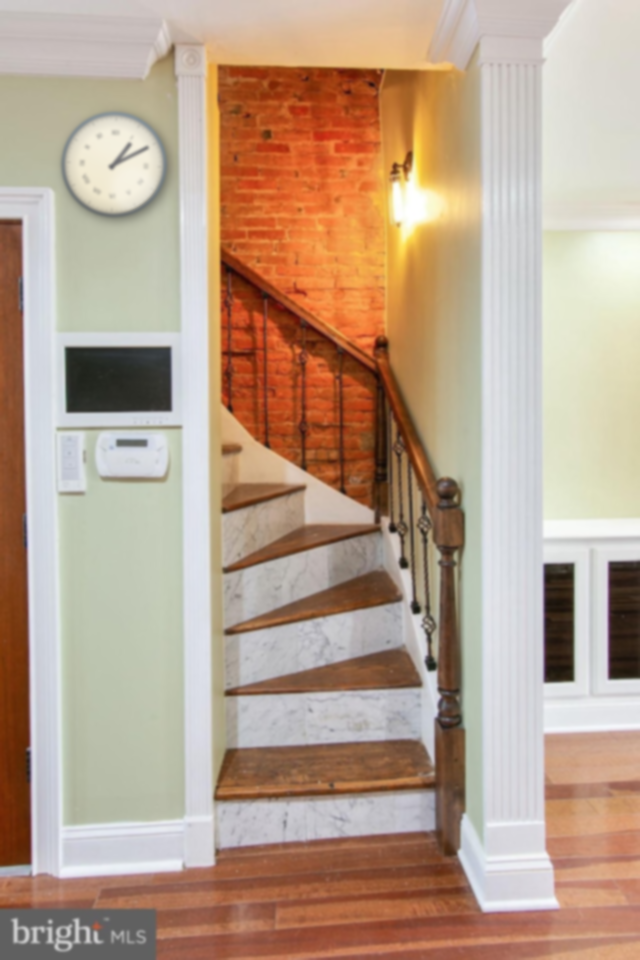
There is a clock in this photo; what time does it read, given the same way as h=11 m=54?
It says h=1 m=10
